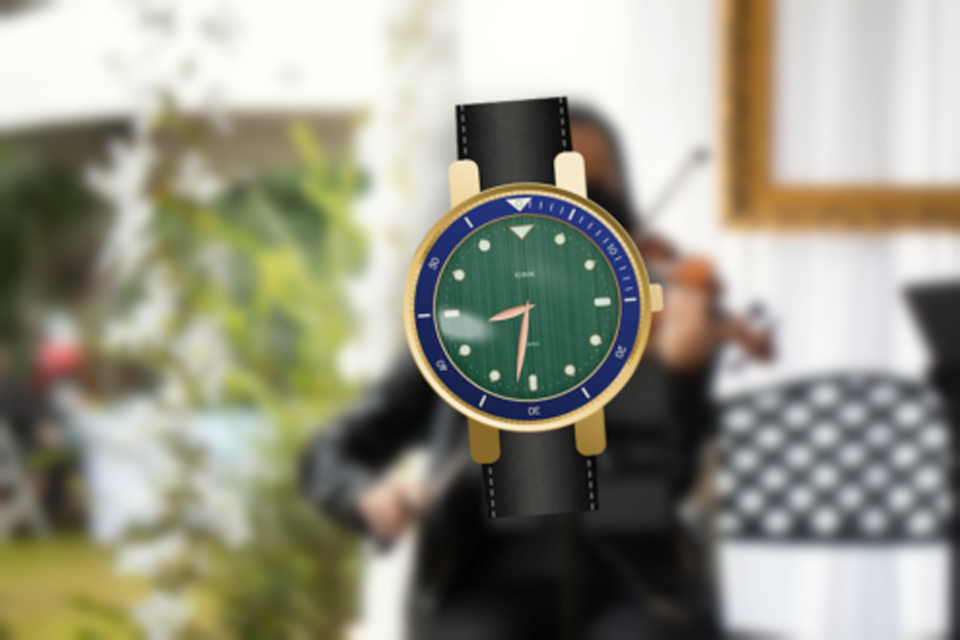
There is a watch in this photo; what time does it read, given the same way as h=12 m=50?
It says h=8 m=32
